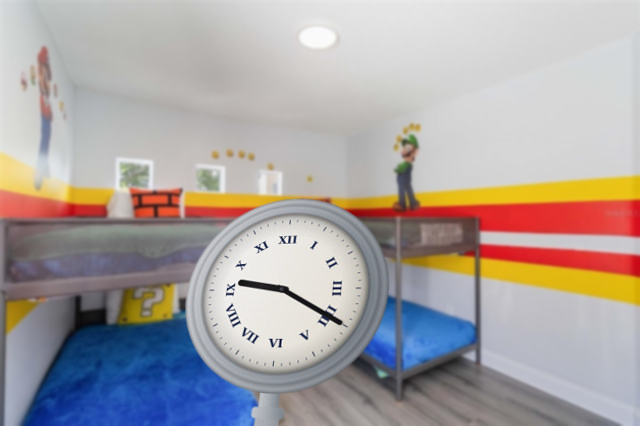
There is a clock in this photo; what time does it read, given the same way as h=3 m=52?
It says h=9 m=20
